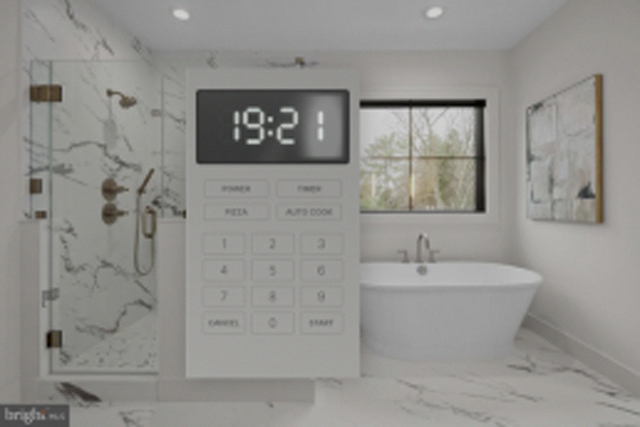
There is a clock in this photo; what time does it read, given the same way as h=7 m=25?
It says h=19 m=21
